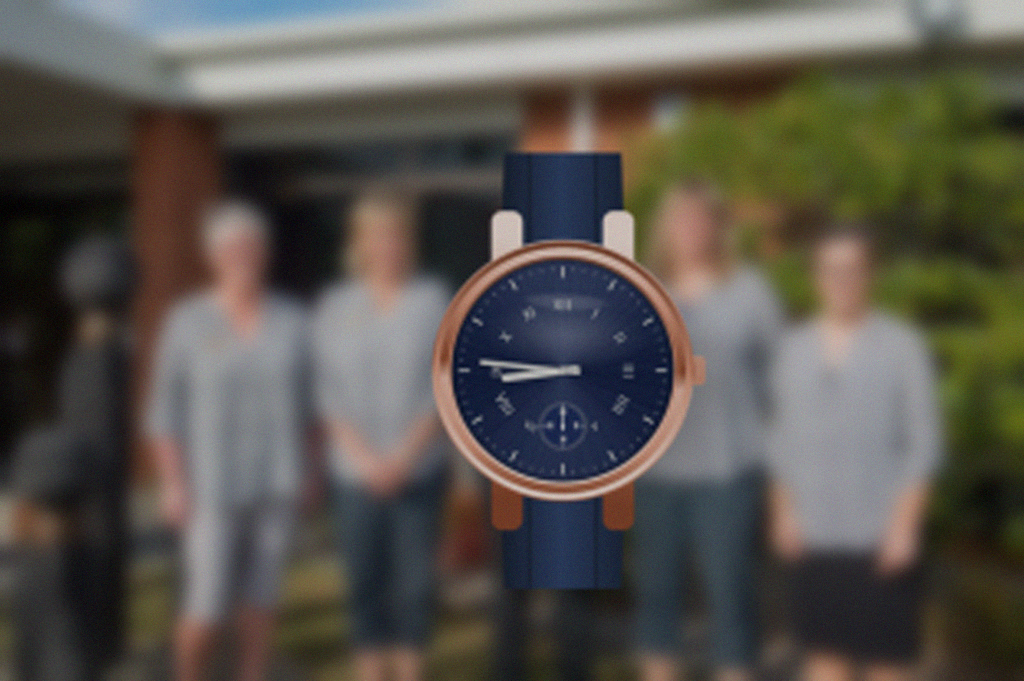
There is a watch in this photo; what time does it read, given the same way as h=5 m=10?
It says h=8 m=46
